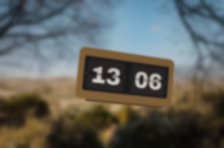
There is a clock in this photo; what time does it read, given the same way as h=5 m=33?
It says h=13 m=6
